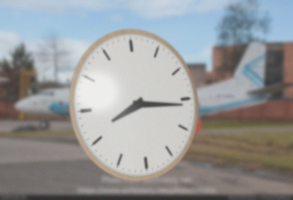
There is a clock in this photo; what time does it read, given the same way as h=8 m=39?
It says h=8 m=16
